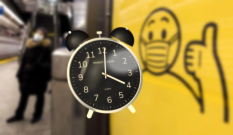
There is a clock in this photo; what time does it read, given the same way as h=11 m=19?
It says h=4 m=1
